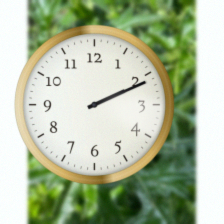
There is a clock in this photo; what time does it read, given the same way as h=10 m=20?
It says h=2 m=11
